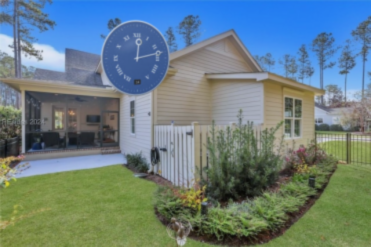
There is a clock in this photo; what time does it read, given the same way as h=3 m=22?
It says h=12 m=13
